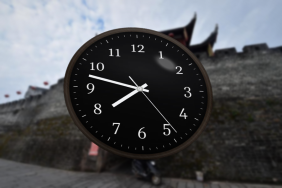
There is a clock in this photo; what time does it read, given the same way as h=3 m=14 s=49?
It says h=7 m=47 s=24
